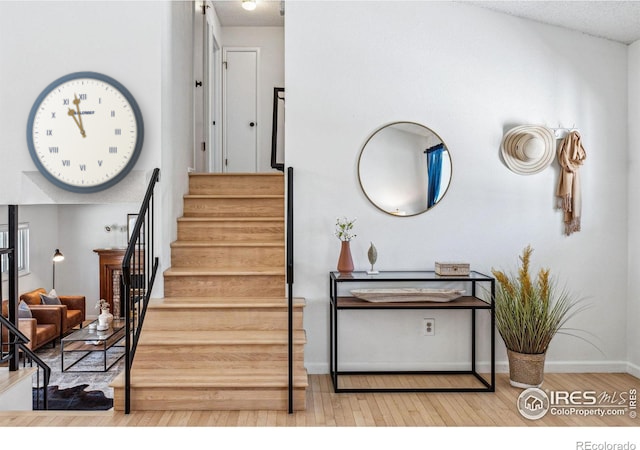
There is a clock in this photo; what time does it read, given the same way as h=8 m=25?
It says h=10 m=58
